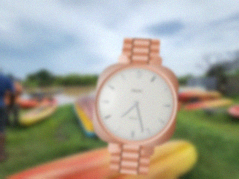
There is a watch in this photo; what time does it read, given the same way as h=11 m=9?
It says h=7 m=27
